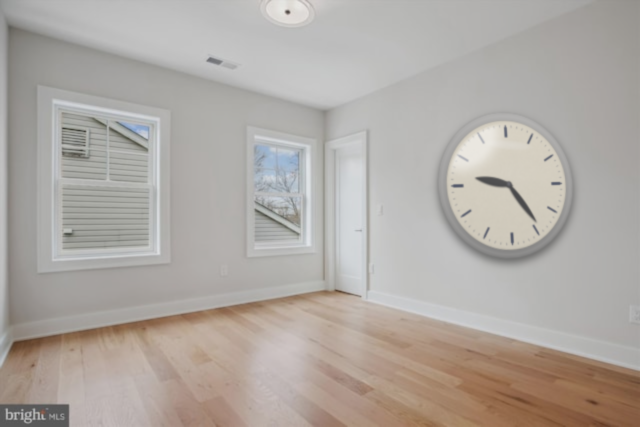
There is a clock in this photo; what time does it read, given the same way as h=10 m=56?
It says h=9 m=24
